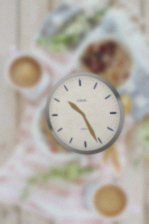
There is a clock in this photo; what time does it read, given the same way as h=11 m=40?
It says h=10 m=26
